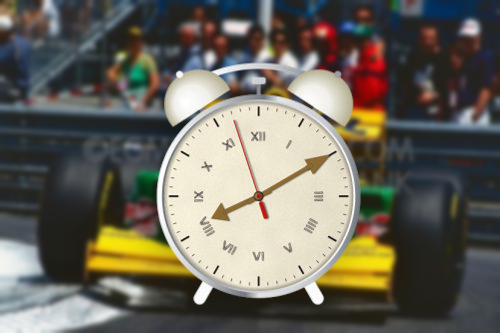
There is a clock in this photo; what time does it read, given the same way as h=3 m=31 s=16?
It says h=8 m=9 s=57
